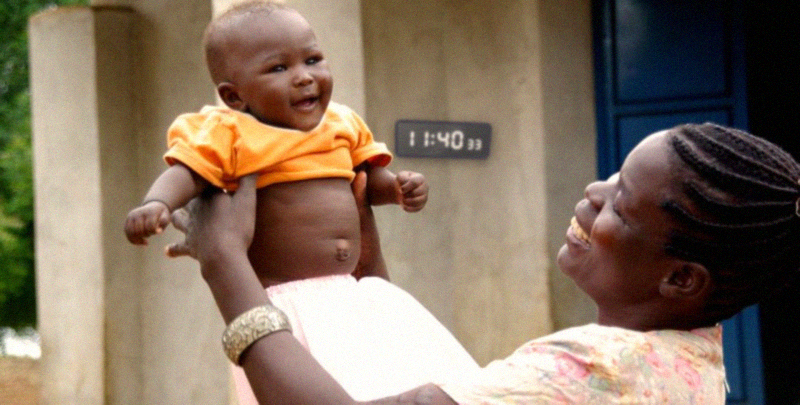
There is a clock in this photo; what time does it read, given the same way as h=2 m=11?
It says h=11 m=40
